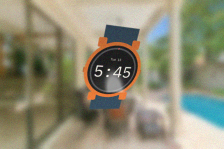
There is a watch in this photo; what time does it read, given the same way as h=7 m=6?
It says h=5 m=45
